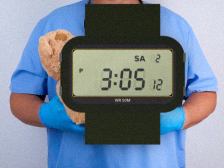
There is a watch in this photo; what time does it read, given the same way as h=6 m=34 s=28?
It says h=3 m=5 s=12
